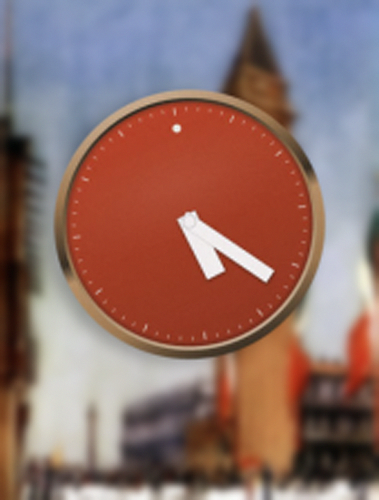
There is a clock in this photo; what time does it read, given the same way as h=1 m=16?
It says h=5 m=22
